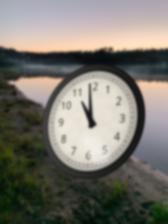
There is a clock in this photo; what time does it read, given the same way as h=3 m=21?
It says h=10 m=59
